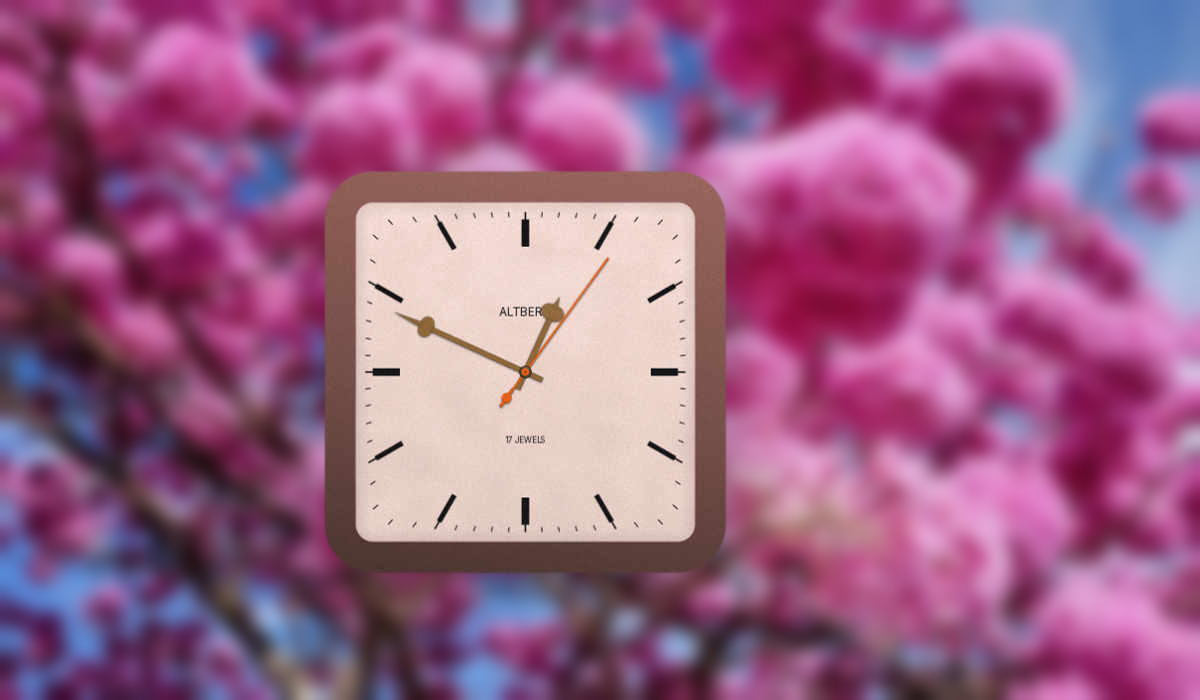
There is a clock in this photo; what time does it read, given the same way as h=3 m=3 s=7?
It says h=12 m=49 s=6
